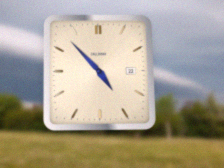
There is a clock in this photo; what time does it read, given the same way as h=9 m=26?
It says h=4 m=53
